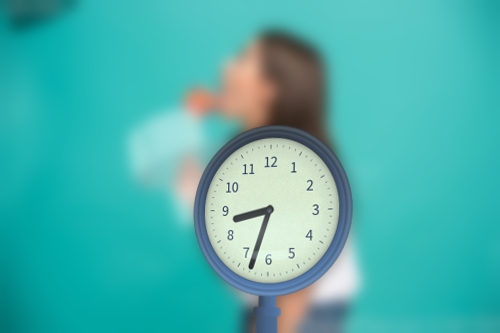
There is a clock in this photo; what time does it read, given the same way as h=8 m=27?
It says h=8 m=33
